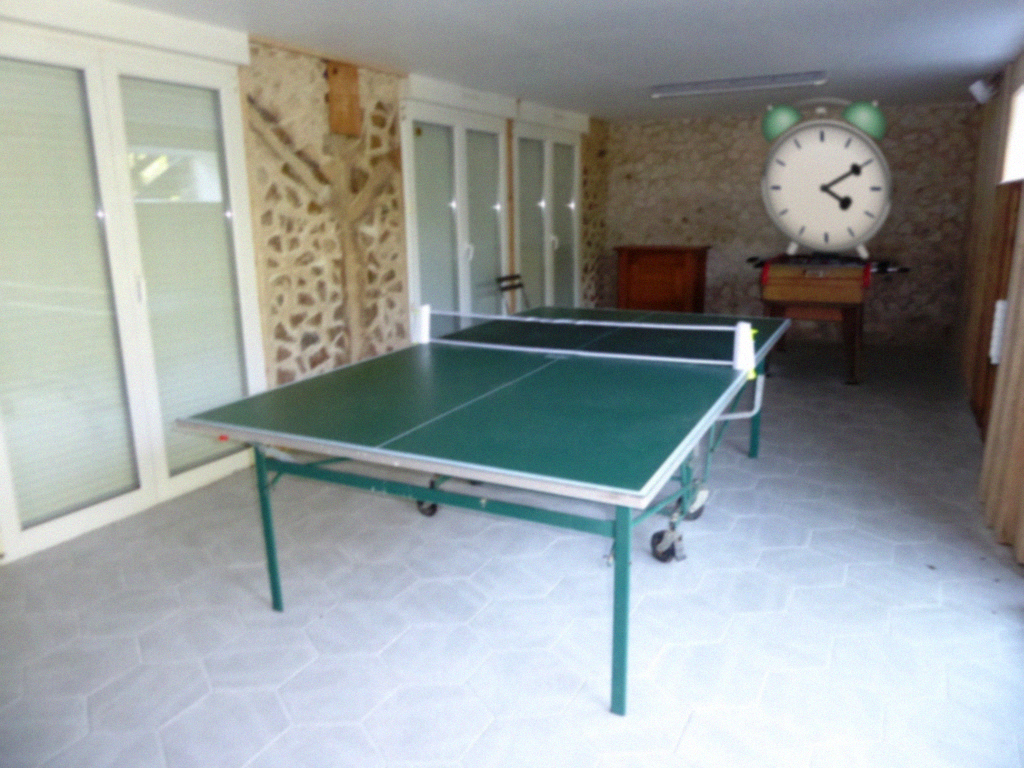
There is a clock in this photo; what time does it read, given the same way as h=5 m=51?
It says h=4 m=10
